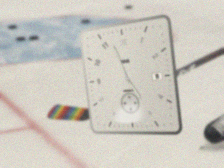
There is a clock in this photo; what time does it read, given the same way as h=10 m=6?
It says h=4 m=57
